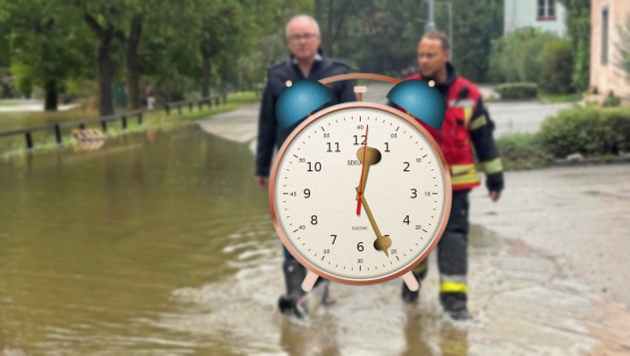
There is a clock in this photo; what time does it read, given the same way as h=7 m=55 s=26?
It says h=12 m=26 s=1
